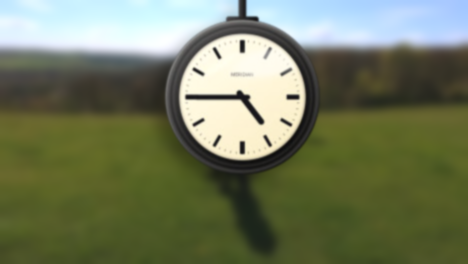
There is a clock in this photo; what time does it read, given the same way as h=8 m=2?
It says h=4 m=45
